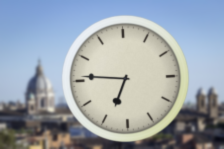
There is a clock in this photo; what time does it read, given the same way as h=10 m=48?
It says h=6 m=46
